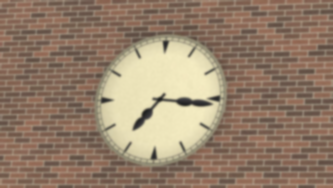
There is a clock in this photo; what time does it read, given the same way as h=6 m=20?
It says h=7 m=16
